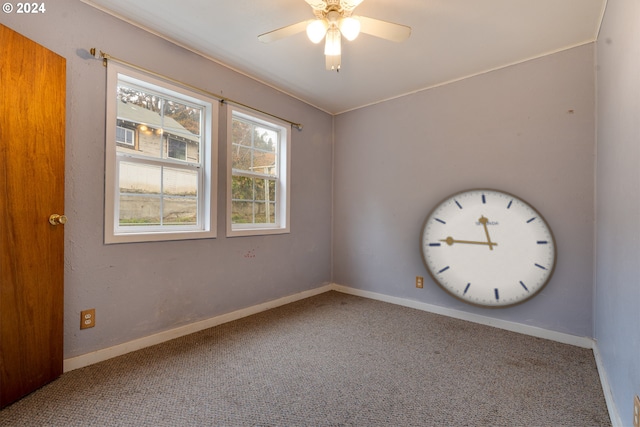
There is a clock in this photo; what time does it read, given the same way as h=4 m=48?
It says h=11 m=46
